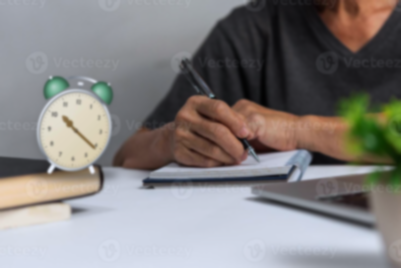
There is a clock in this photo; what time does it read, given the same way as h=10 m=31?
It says h=10 m=21
